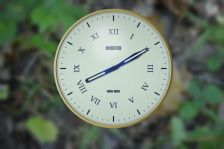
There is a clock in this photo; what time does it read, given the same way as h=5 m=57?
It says h=8 m=10
